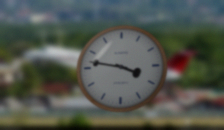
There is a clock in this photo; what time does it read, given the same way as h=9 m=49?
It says h=3 m=47
